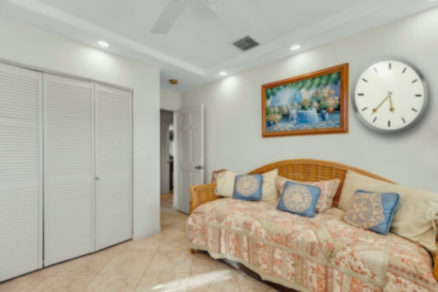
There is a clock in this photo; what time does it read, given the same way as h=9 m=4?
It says h=5 m=37
